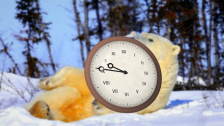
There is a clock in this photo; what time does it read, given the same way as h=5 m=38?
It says h=9 m=46
